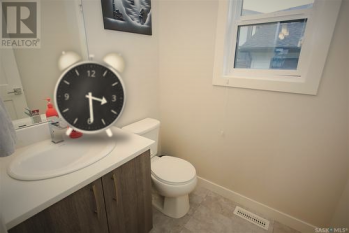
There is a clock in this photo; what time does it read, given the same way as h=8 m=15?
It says h=3 m=29
